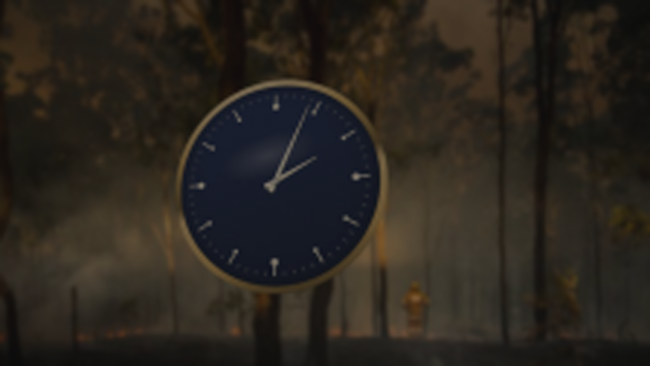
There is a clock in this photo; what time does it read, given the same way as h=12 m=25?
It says h=2 m=4
